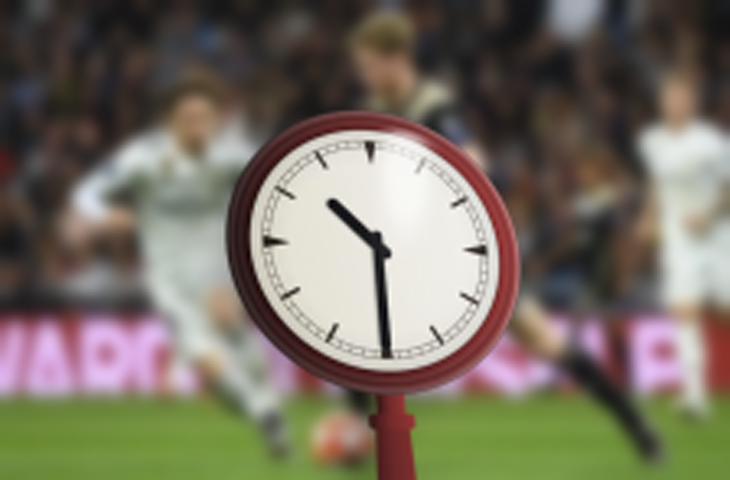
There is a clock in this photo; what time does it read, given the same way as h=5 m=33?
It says h=10 m=30
